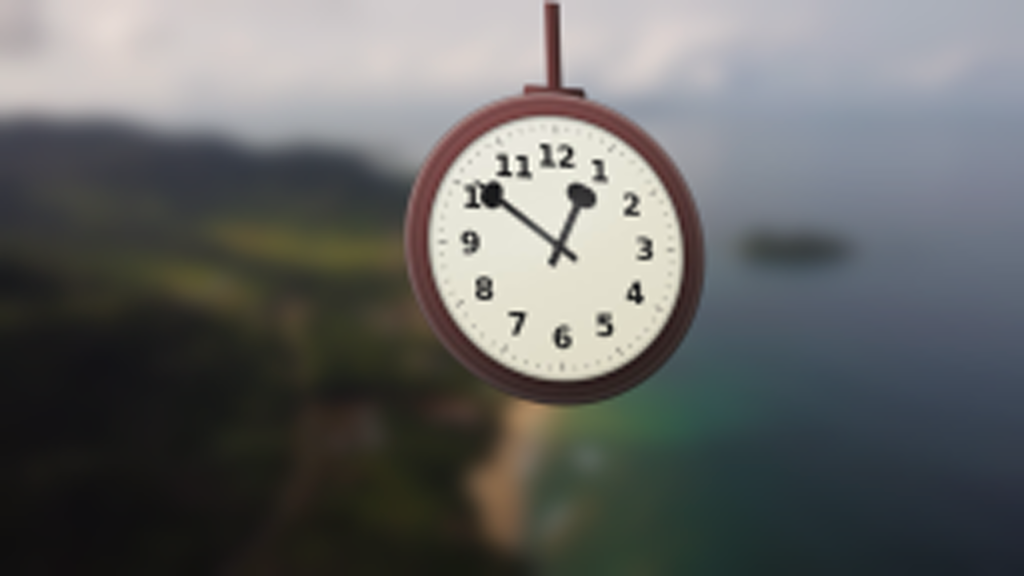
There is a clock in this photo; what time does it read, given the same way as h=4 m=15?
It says h=12 m=51
